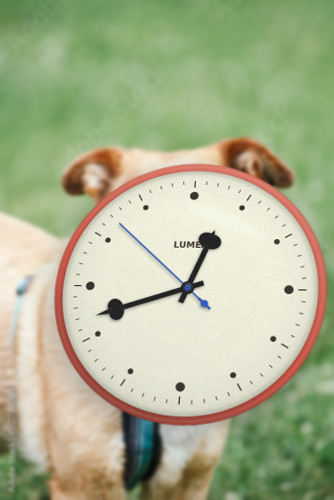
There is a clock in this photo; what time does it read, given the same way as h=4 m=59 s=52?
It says h=12 m=41 s=52
